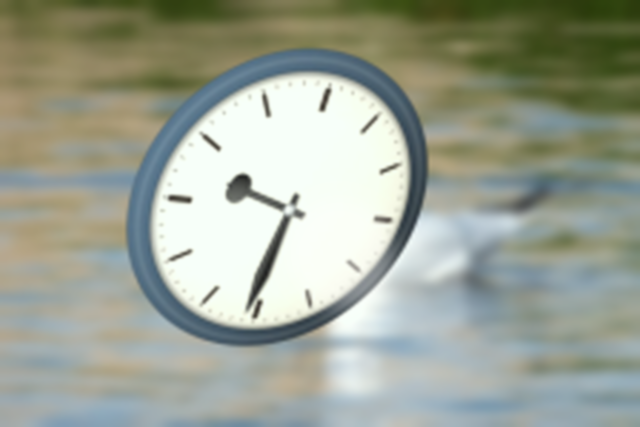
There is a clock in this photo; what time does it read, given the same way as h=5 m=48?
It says h=9 m=31
